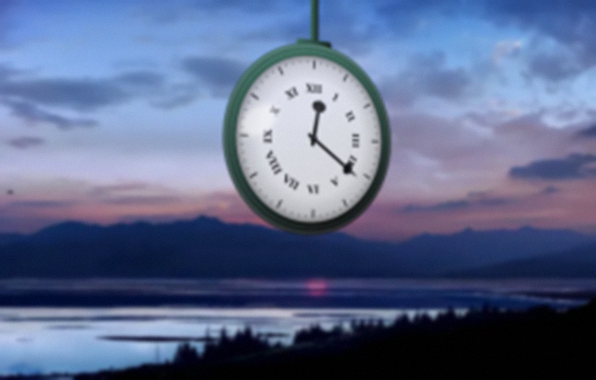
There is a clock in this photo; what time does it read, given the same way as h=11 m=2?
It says h=12 m=21
